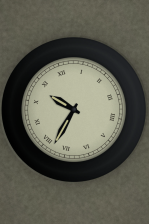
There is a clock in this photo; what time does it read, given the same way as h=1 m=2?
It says h=10 m=38
